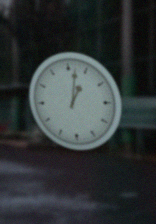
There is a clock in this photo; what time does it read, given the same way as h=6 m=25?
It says h=1 m=2
